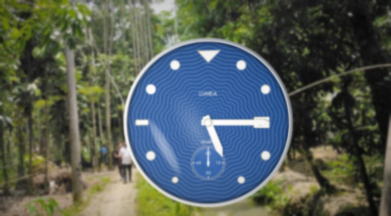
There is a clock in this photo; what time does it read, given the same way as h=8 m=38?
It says h=5 m=15
